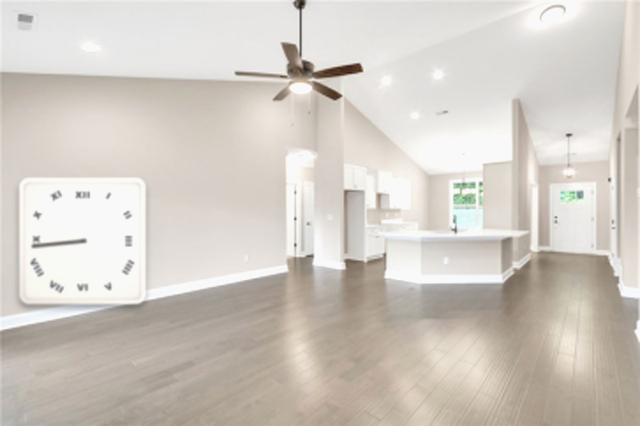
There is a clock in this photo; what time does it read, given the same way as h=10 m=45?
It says h=8 m=44
